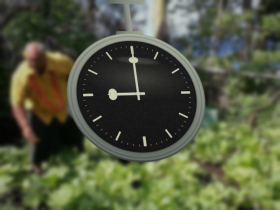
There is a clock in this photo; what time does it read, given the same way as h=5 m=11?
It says h=9 m=0
